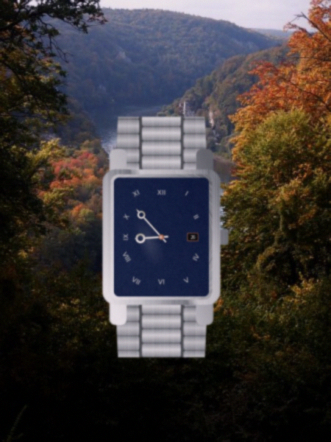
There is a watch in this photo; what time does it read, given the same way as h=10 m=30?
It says h=8 m=53
